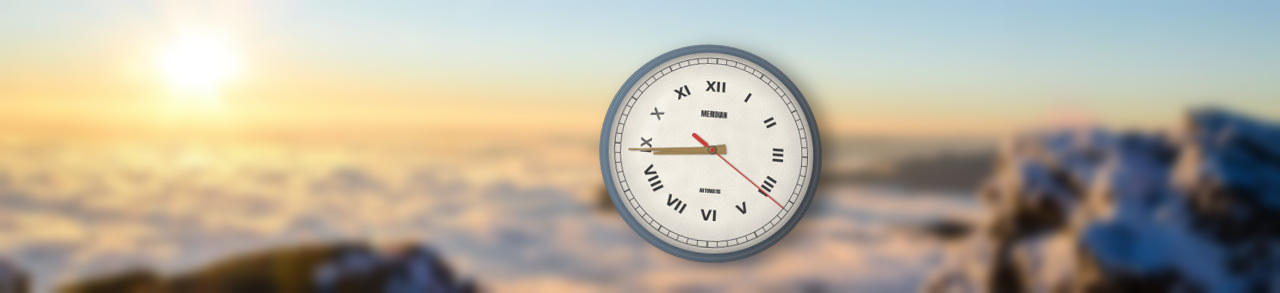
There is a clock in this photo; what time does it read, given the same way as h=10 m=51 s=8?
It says h=8 m=44 s=21
